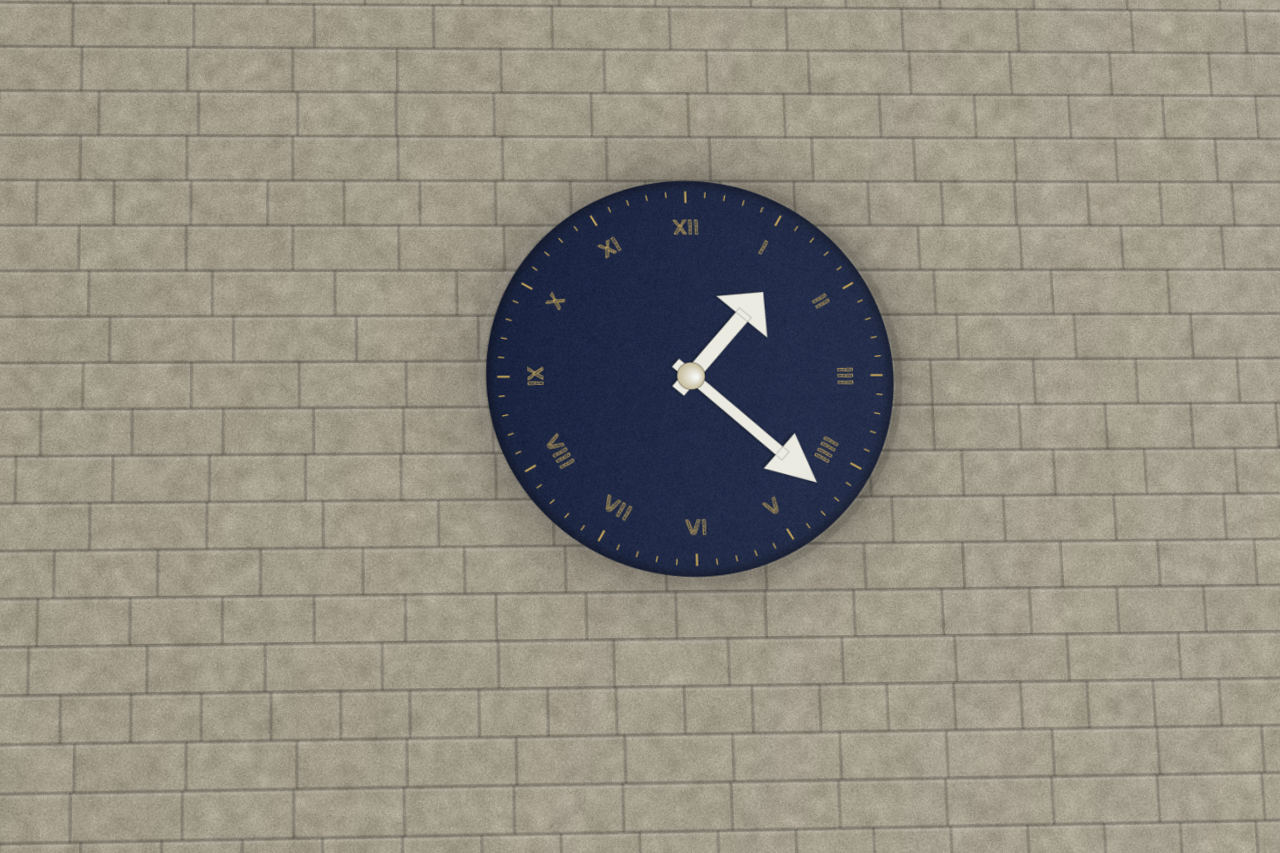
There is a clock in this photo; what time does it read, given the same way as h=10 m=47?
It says h=1 m=22
